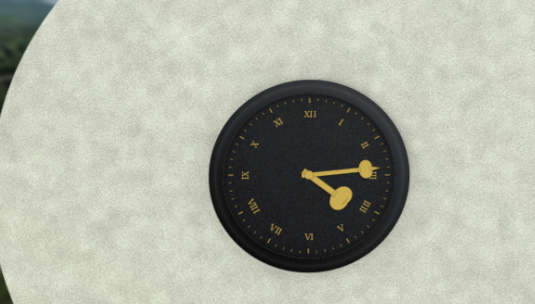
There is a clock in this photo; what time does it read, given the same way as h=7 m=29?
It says h=4 m=14
